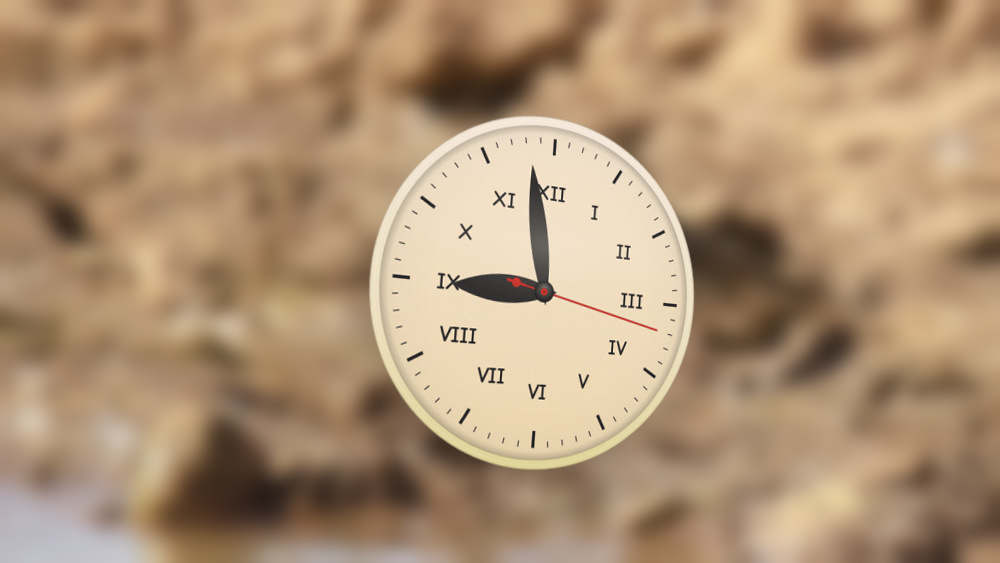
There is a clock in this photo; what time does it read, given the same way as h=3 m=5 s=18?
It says h=8 m=58 s=17
